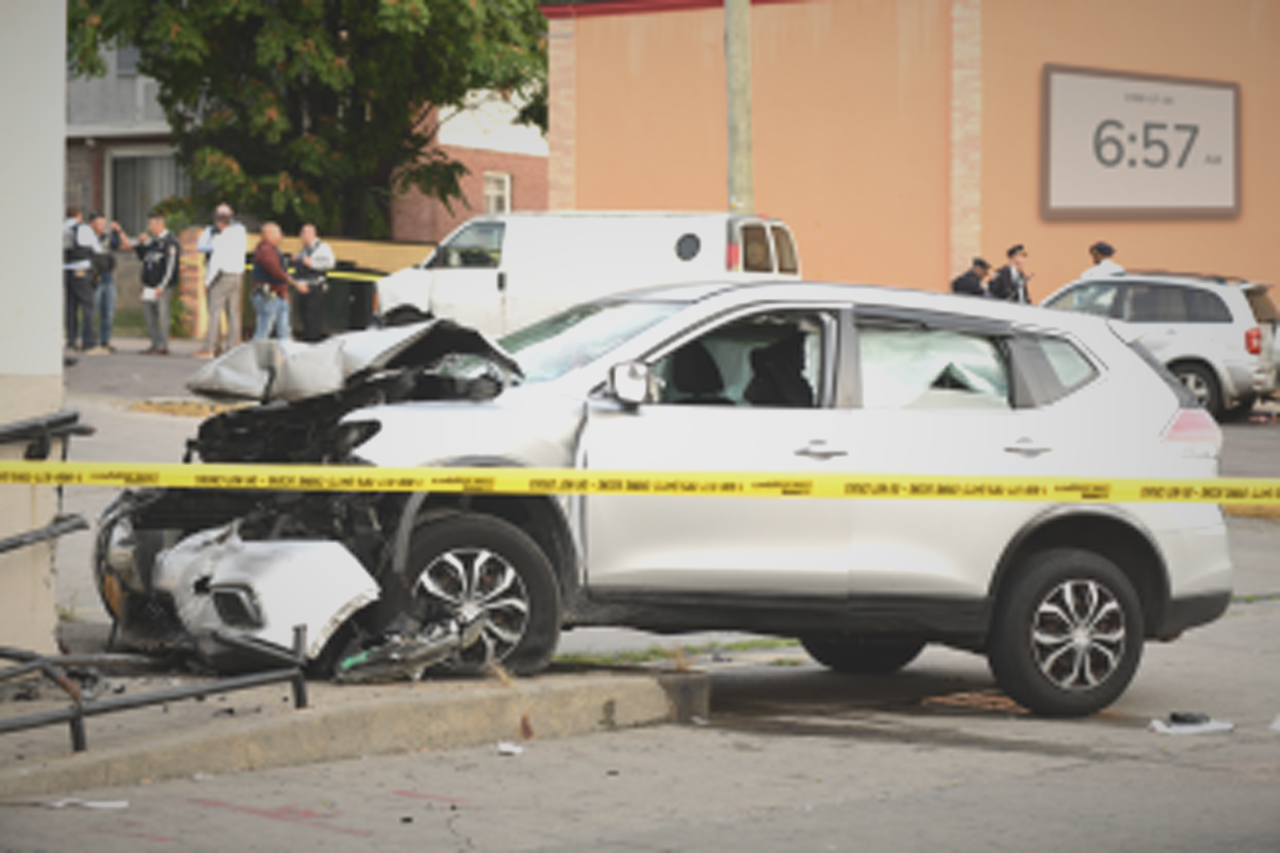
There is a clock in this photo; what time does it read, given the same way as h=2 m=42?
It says h=6 m=57
